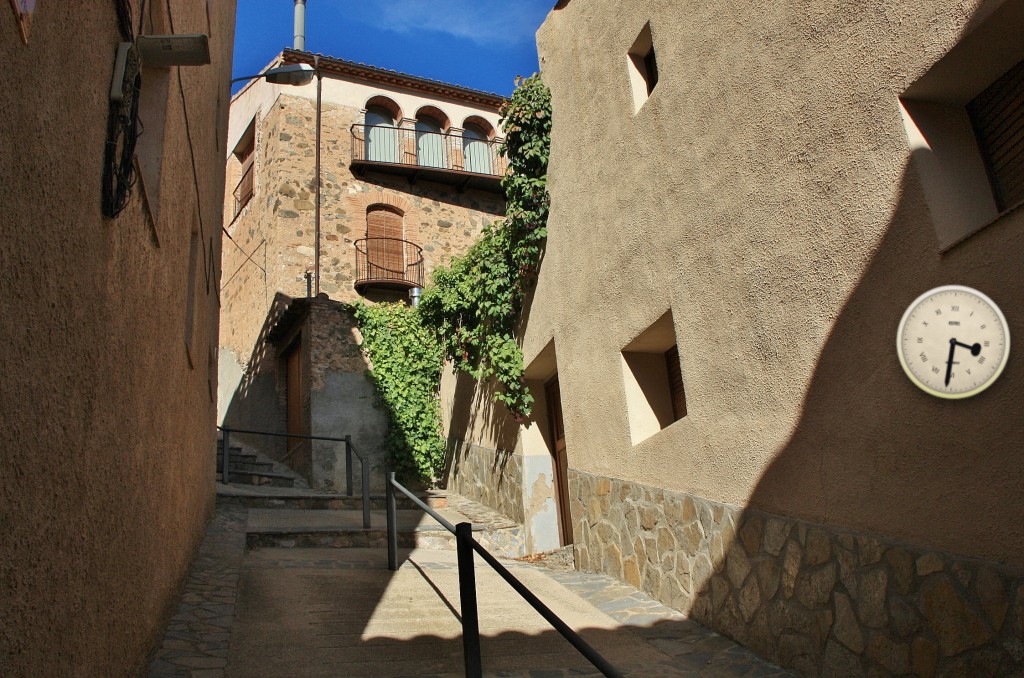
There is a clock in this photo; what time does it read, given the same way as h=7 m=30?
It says h=3 m=31
